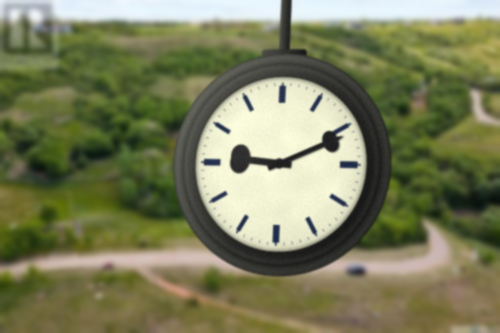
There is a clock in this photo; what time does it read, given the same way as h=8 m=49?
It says h=9 m=11
